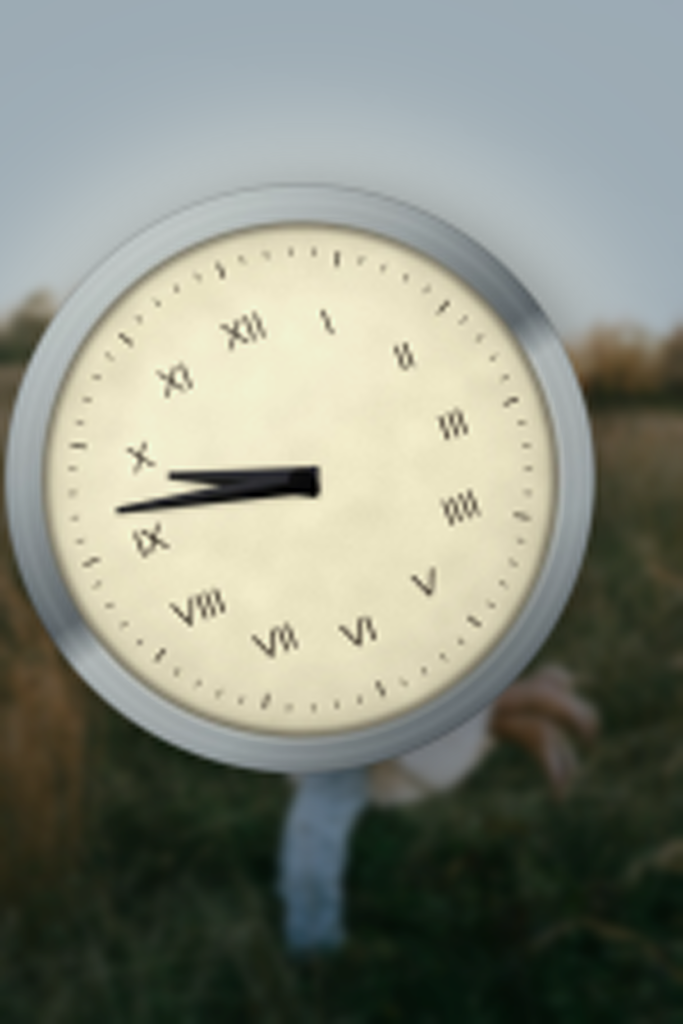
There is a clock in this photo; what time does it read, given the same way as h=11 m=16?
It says h=9 m=47
